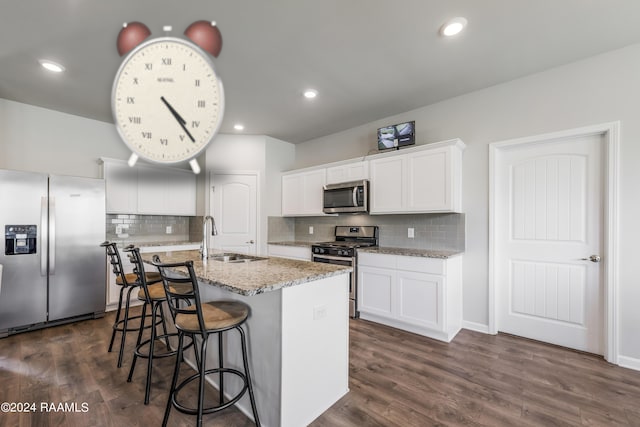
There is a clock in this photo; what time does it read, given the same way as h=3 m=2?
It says h=4 m=23
